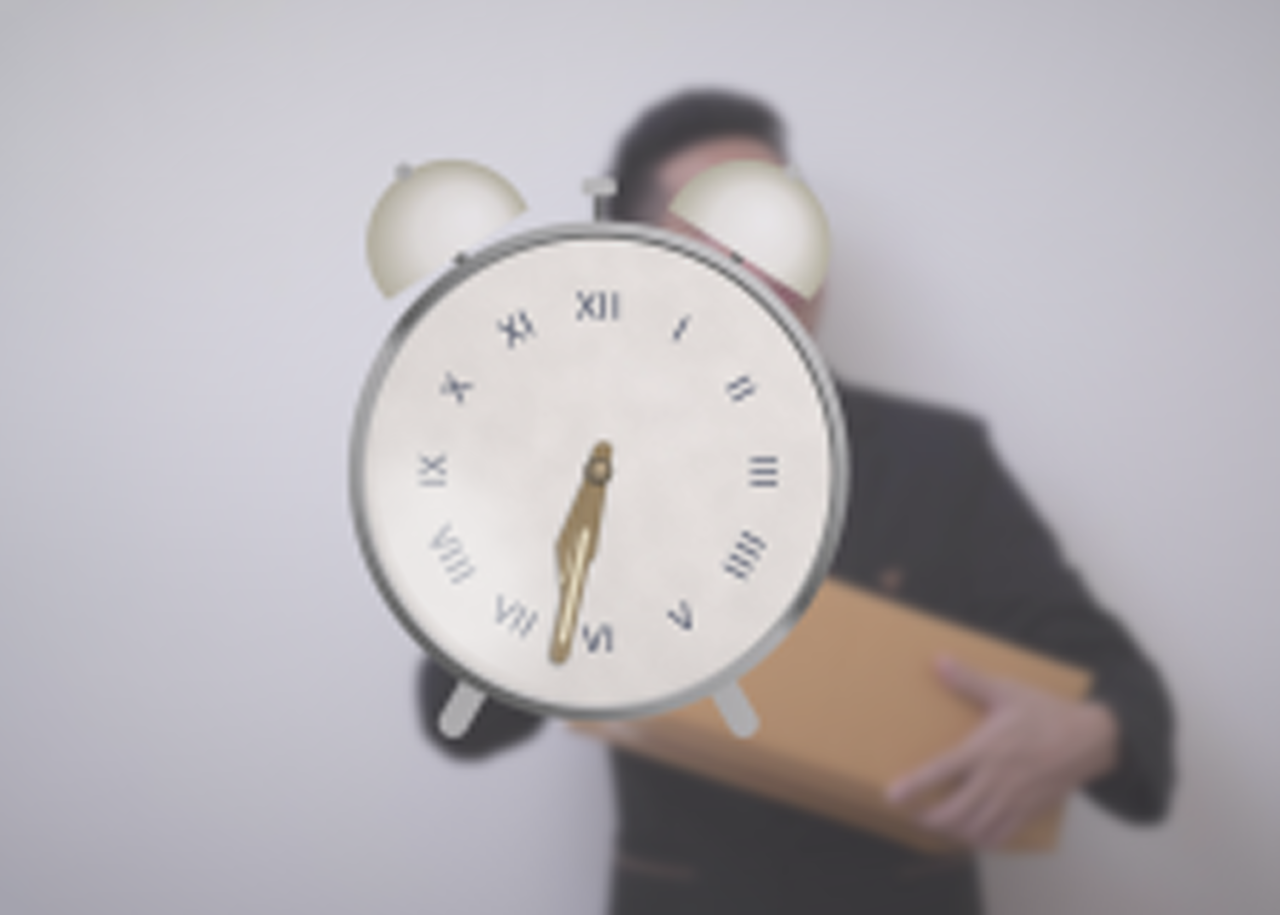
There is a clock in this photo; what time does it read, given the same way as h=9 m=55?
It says h=6 m=32
